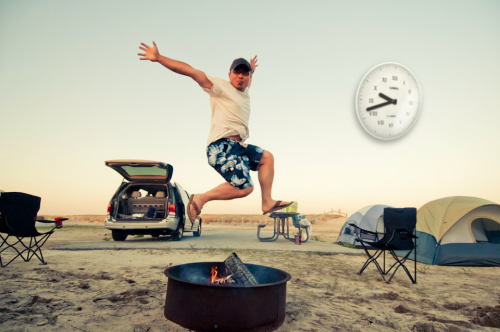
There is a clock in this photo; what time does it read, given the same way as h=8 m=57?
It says h=9 m=42
